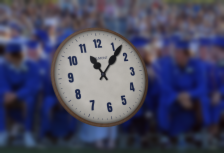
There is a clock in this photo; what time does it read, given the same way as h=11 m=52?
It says h=11 m=7
